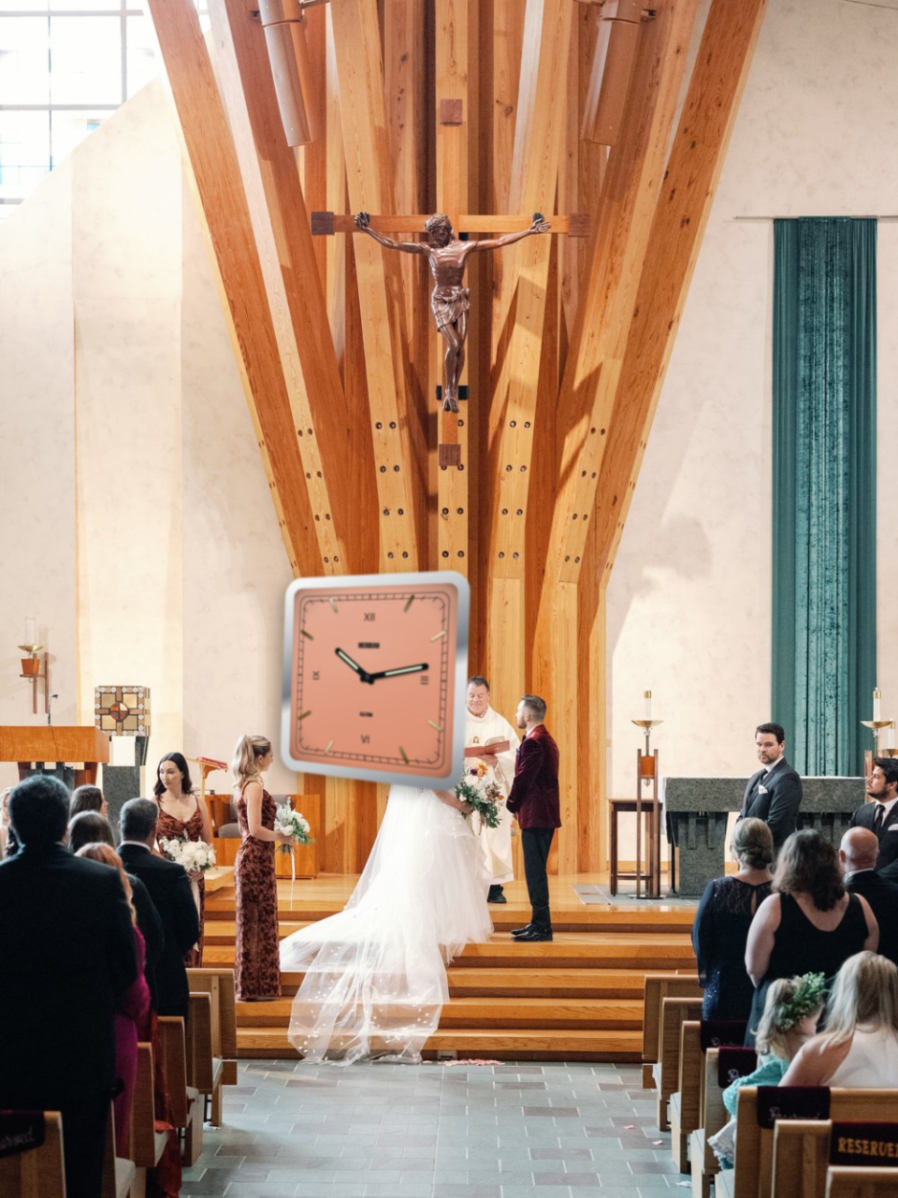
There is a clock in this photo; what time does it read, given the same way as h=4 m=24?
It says h=10 m=13
